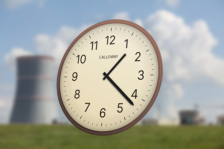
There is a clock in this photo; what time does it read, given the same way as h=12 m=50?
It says h=1 m=22
